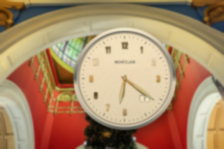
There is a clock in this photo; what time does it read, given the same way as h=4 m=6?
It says h=6 m=21
